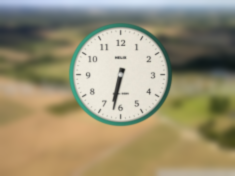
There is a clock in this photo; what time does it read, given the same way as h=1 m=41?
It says h=6 m=32
